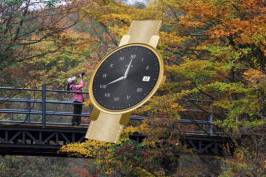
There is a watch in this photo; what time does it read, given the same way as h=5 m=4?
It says h=8 m=0
